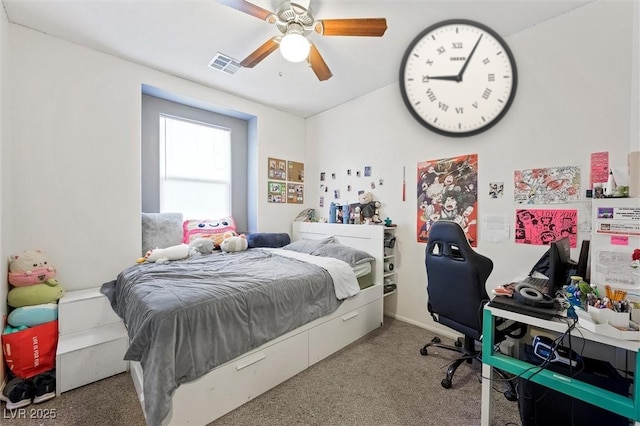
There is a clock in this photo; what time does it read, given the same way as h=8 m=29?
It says h=9 m=5
